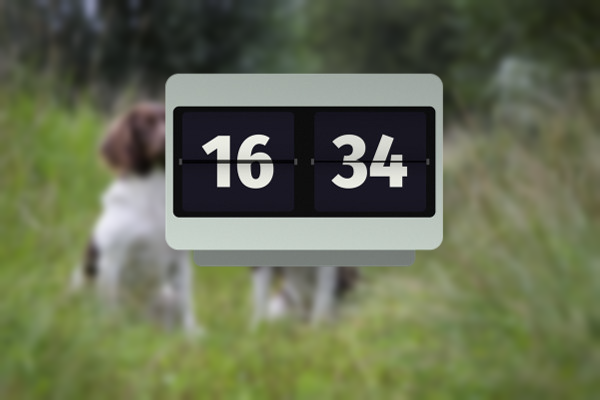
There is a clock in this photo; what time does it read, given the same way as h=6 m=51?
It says h=16 m=34
